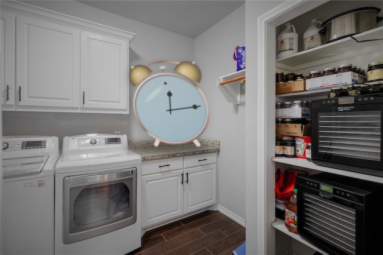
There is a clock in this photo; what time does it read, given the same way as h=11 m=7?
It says h=12 m=14
